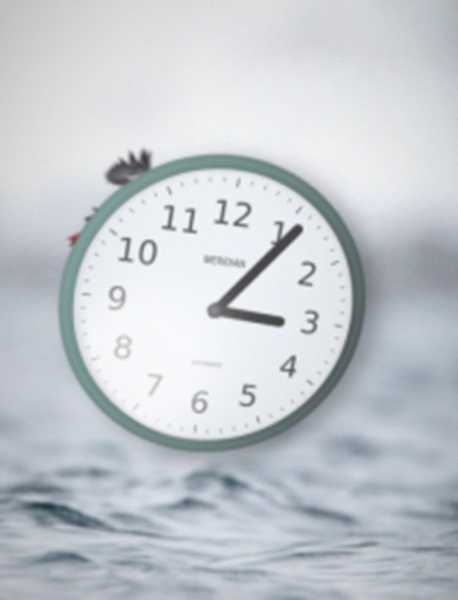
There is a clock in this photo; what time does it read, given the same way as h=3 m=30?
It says h=3 m=6
